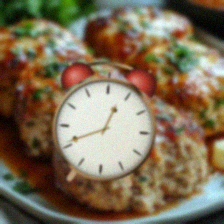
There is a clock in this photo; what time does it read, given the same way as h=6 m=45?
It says h=12 m=41
